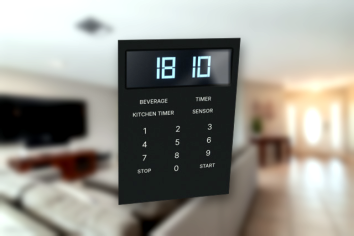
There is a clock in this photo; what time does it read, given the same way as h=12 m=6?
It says h=18 m=10
